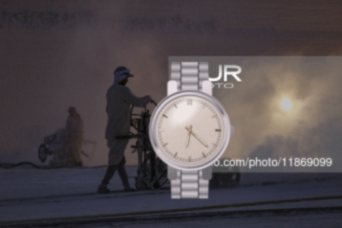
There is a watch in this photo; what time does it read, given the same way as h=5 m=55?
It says h=6 m=22
